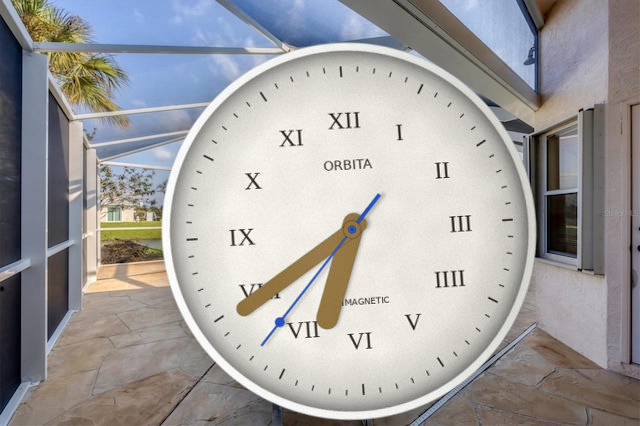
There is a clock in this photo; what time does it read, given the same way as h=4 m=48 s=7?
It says h=6 m=39 s=37
